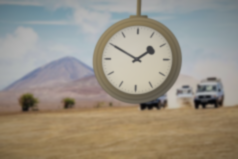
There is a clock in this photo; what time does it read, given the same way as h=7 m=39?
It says h=1 m=50
